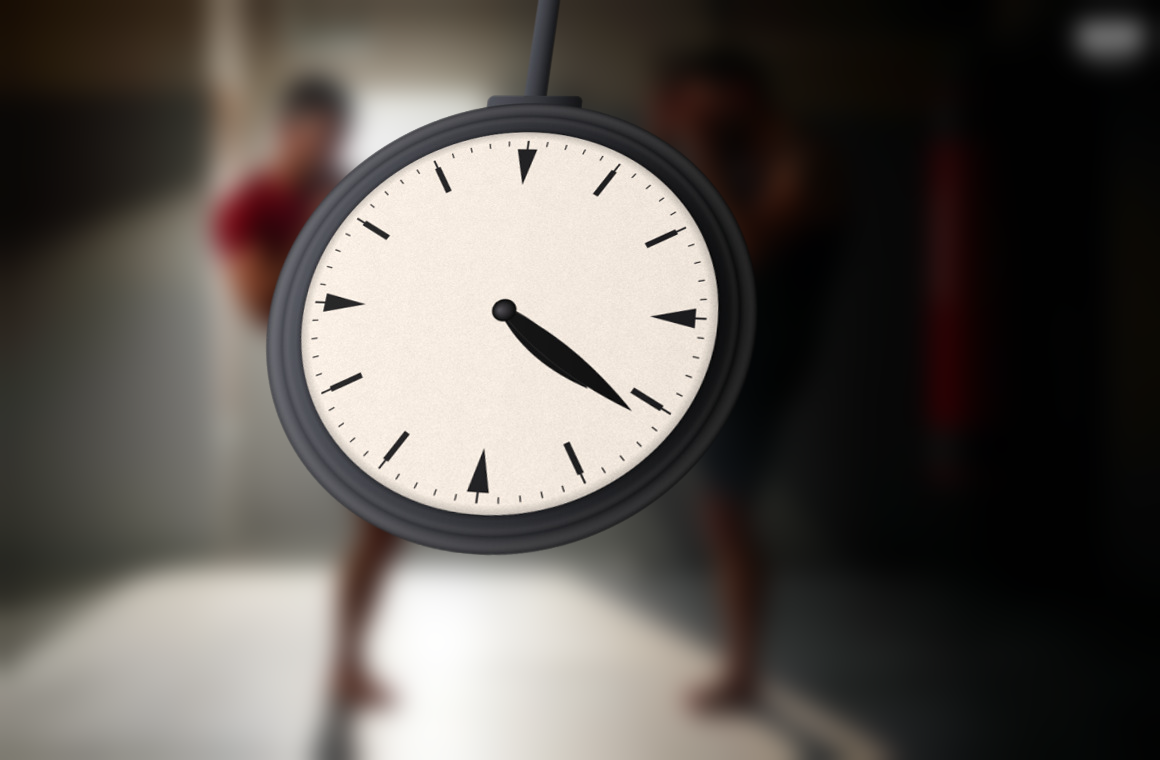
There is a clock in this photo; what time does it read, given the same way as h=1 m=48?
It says h=4 m=21
